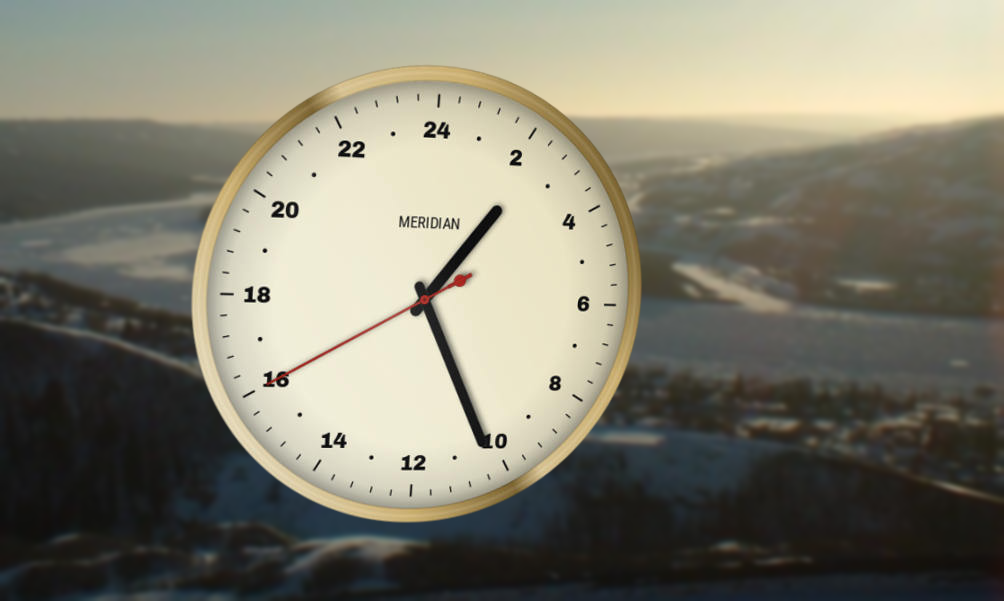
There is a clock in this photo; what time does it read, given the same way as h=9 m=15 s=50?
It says h=2 m=25 s=40
